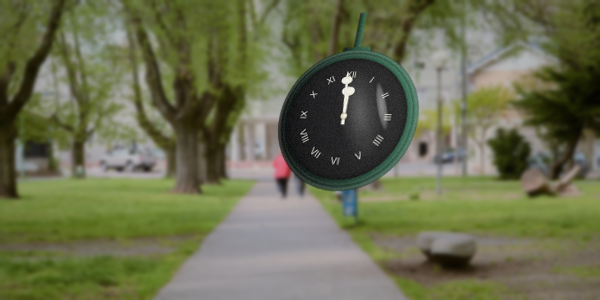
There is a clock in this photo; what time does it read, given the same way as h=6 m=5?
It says h=11 m=59
